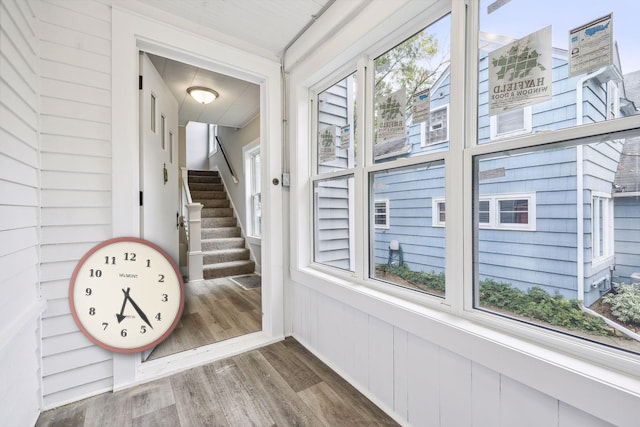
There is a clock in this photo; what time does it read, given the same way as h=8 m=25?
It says h=6 m=23
